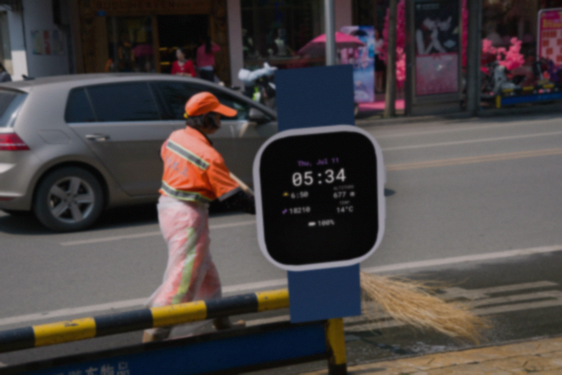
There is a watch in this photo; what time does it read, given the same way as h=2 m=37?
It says h=5 m=34
